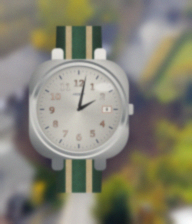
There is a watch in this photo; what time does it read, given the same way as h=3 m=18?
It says h=2 m=2
